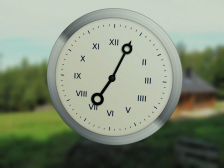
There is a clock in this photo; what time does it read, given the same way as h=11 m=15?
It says h=7 m=4
